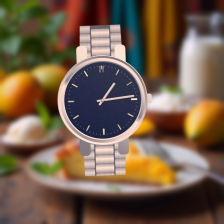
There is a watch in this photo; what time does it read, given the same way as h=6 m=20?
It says h=1 m=14
